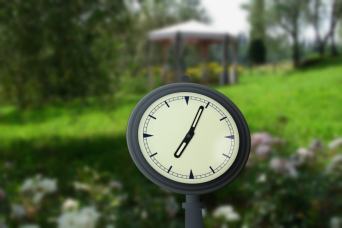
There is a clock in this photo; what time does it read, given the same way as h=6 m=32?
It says h=7 m=4
